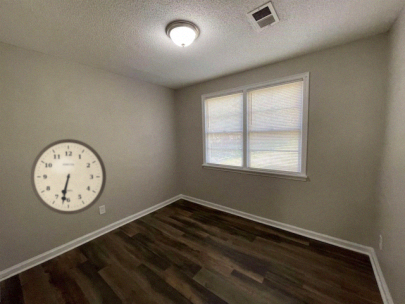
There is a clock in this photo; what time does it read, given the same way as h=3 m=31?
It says h=6 m=32
